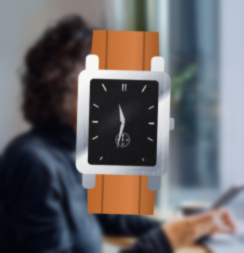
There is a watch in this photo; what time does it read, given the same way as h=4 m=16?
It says h=11 m=32
